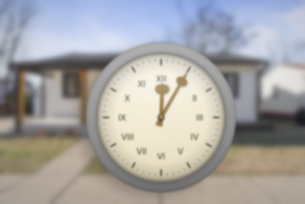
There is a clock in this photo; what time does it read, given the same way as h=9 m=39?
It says h=12 m=5
